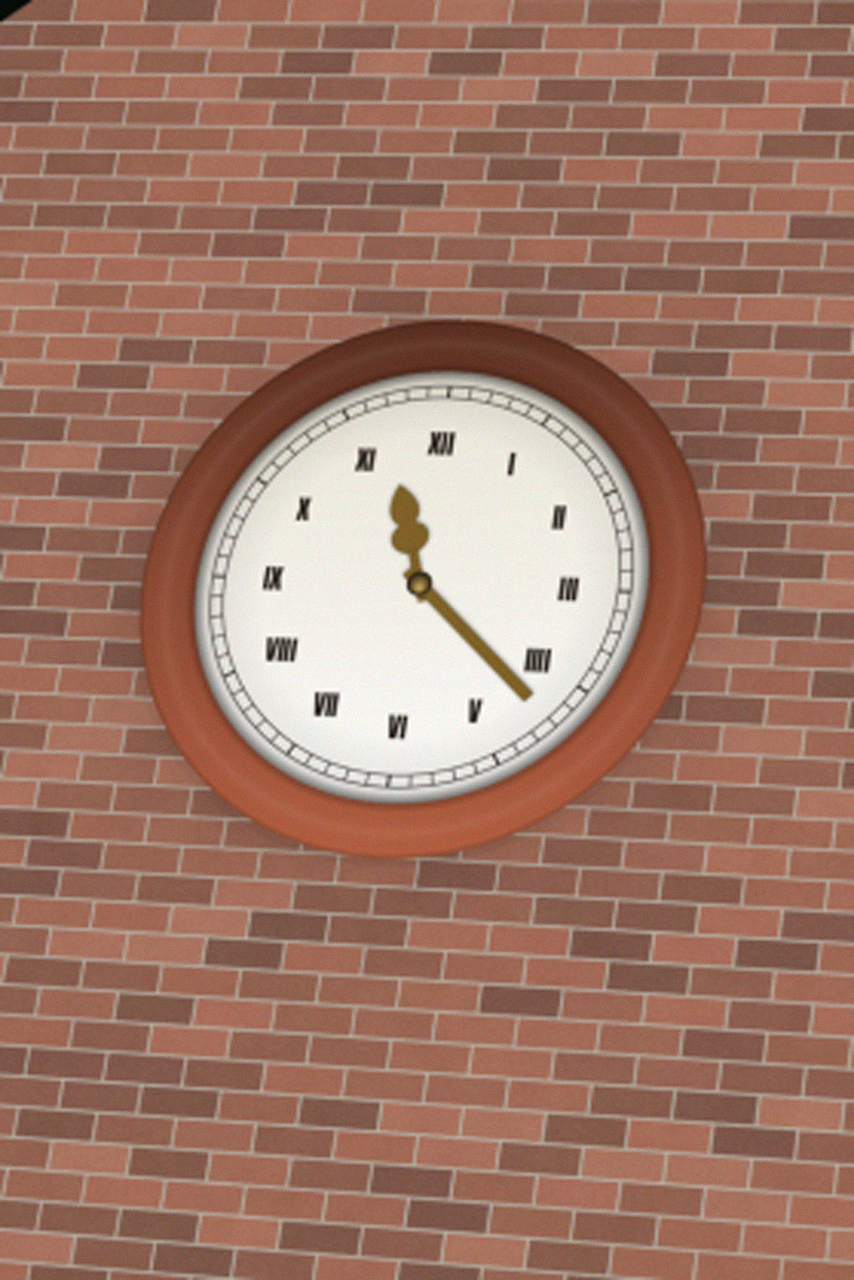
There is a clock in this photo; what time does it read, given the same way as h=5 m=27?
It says h=11 m=22
